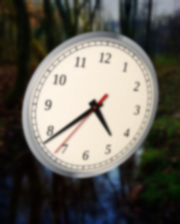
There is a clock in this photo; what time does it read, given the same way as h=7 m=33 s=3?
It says h=4 m=38 s=36
